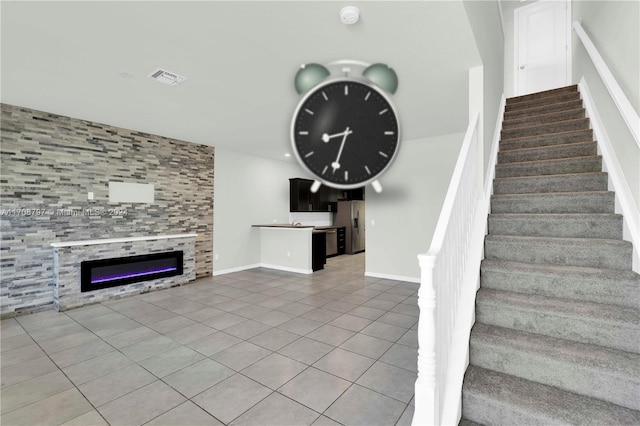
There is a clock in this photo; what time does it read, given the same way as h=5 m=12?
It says h=8 m=33
